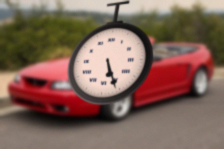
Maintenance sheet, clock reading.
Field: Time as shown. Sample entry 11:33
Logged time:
5:26
